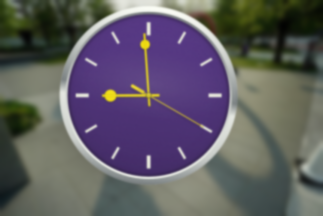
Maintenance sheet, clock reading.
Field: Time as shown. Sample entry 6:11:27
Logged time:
8:59:20
